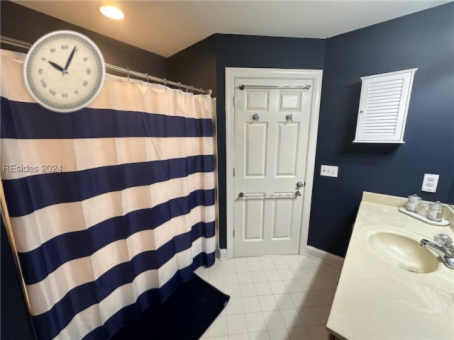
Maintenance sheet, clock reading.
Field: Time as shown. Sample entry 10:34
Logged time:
10:04
